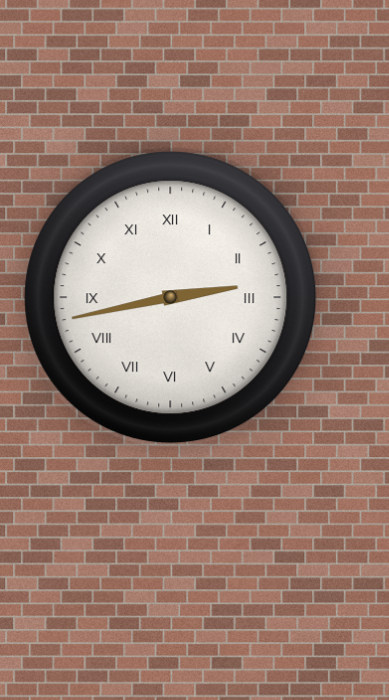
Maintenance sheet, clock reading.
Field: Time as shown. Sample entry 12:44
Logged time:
2:43
